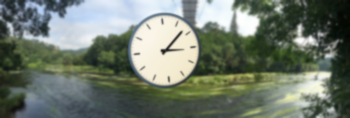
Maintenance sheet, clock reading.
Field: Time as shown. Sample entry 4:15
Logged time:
3:08
